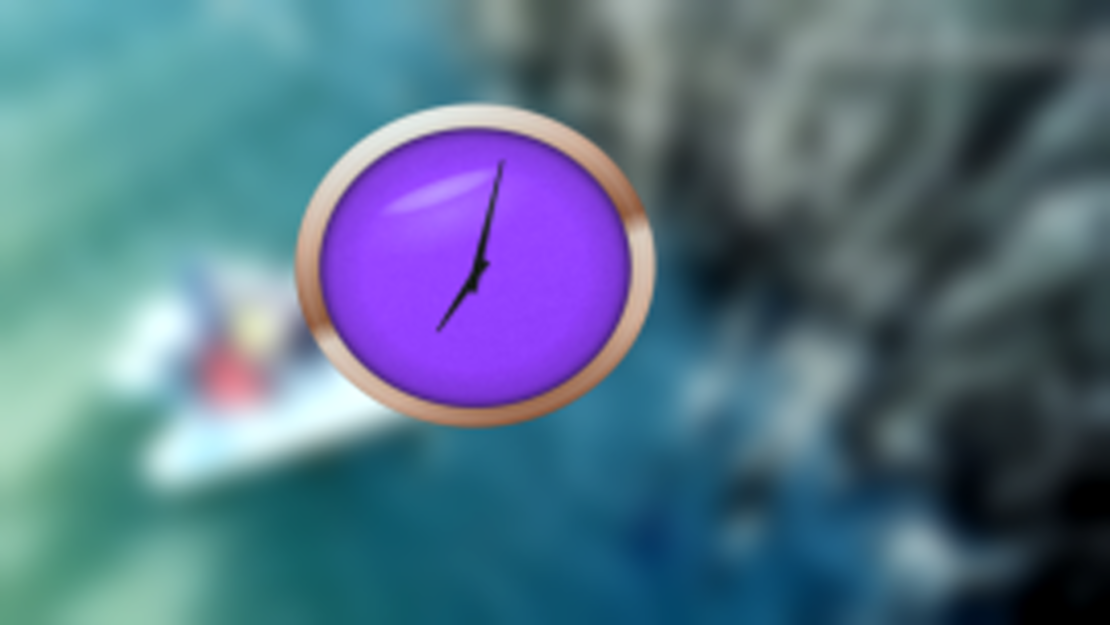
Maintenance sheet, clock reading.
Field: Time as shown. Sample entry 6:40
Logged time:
7:02
